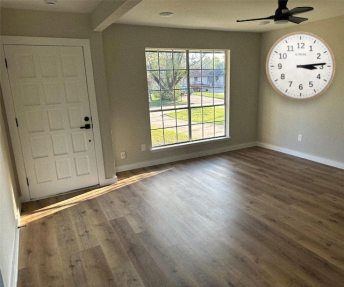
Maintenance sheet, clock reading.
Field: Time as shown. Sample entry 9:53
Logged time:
3:14
